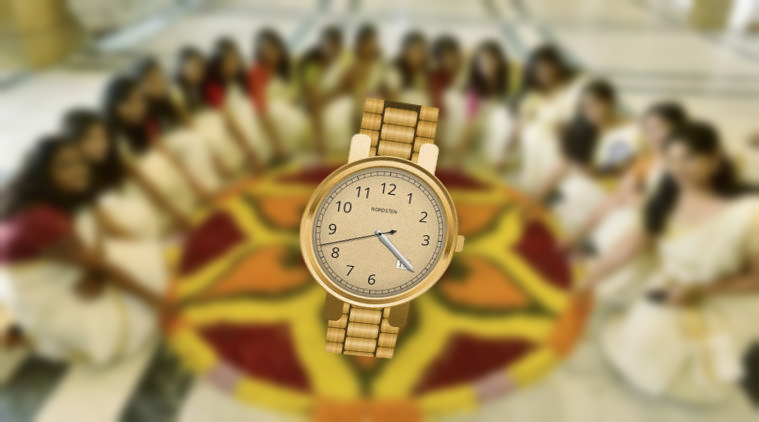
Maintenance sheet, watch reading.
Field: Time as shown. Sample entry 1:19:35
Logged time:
4:21:42
